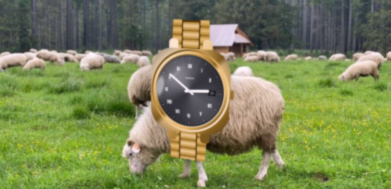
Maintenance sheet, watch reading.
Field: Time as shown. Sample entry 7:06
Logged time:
2:51
